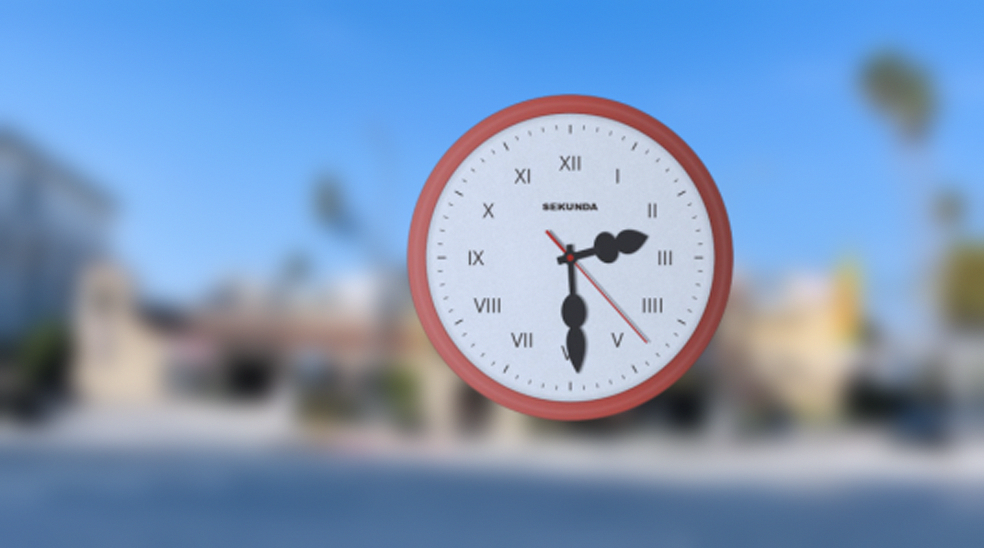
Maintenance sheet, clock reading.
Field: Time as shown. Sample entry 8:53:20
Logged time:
2:29:23
